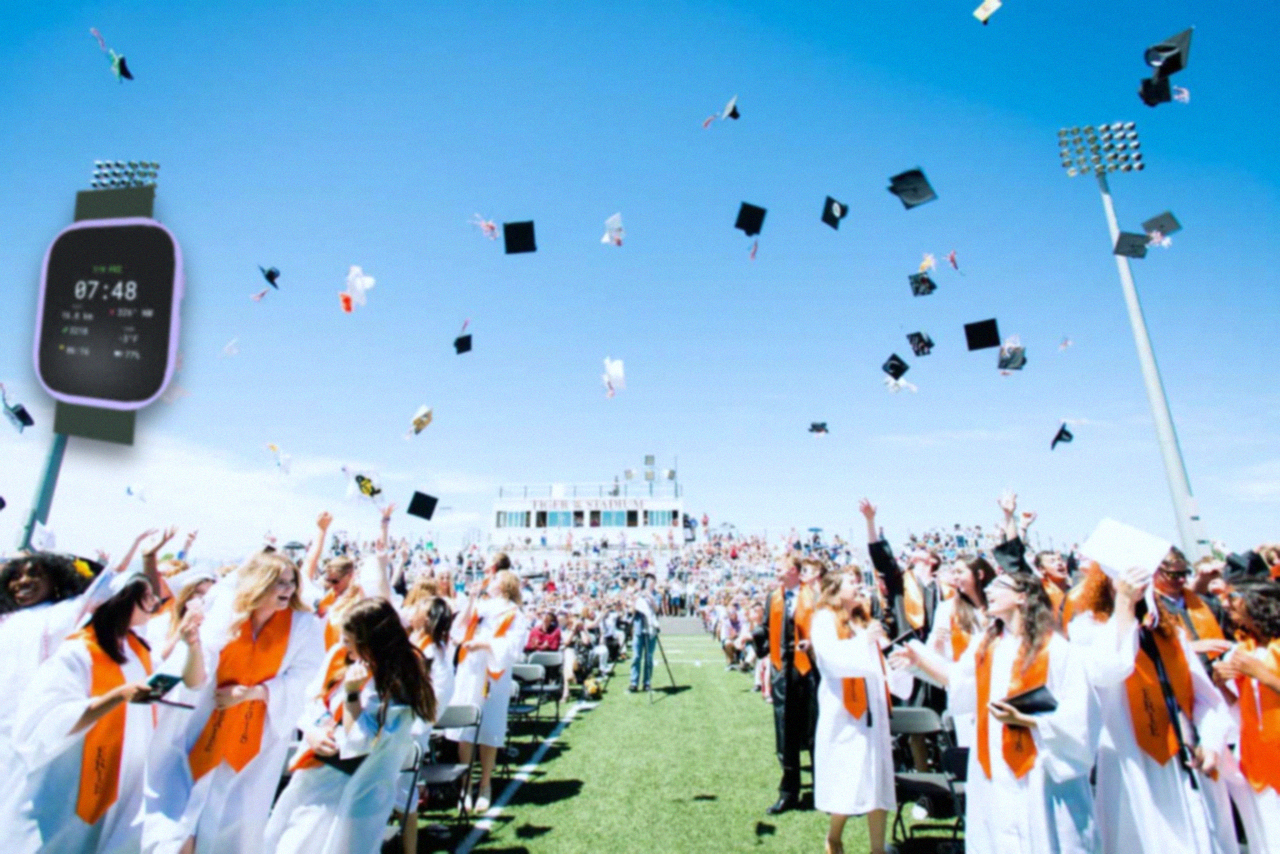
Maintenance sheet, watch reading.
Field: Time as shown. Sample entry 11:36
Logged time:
7:48
